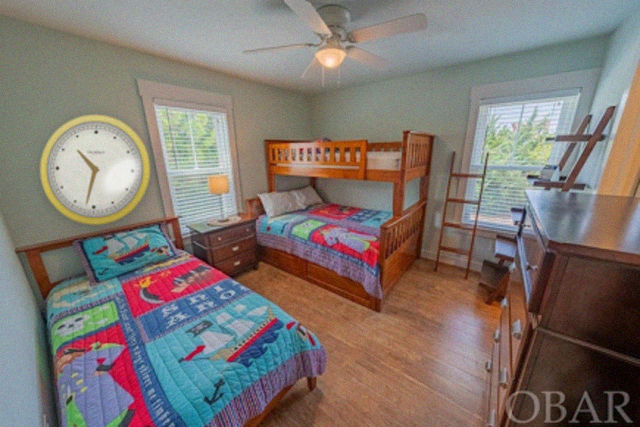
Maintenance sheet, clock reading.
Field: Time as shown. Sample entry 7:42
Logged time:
10:32
